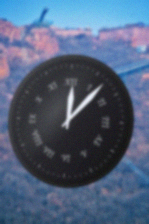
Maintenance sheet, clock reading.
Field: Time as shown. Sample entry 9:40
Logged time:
12:07
